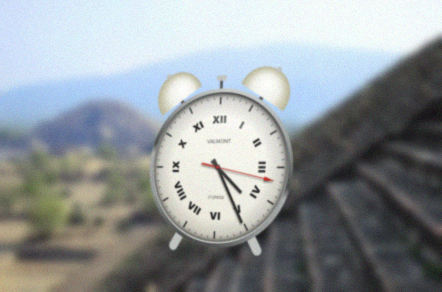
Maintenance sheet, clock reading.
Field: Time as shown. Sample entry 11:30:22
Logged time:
4:25:17
